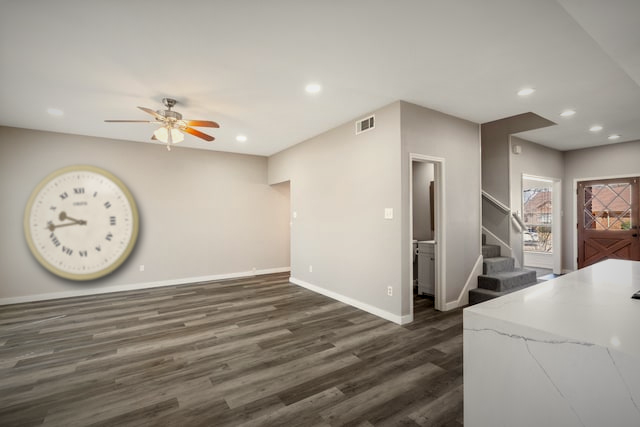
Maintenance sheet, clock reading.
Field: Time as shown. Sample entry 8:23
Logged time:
9:44
